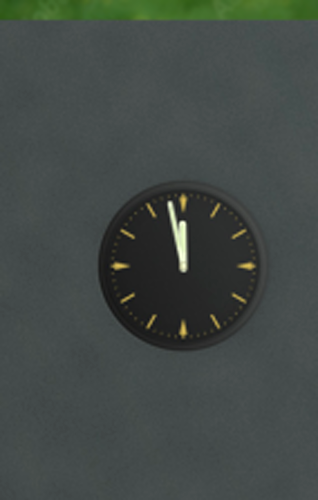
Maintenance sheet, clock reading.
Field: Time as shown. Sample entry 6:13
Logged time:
11:58
